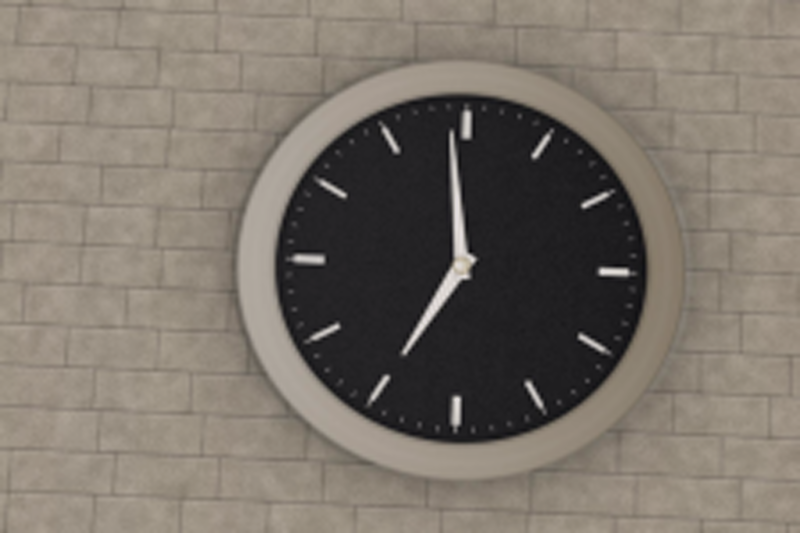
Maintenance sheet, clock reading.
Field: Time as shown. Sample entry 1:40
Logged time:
6:59
